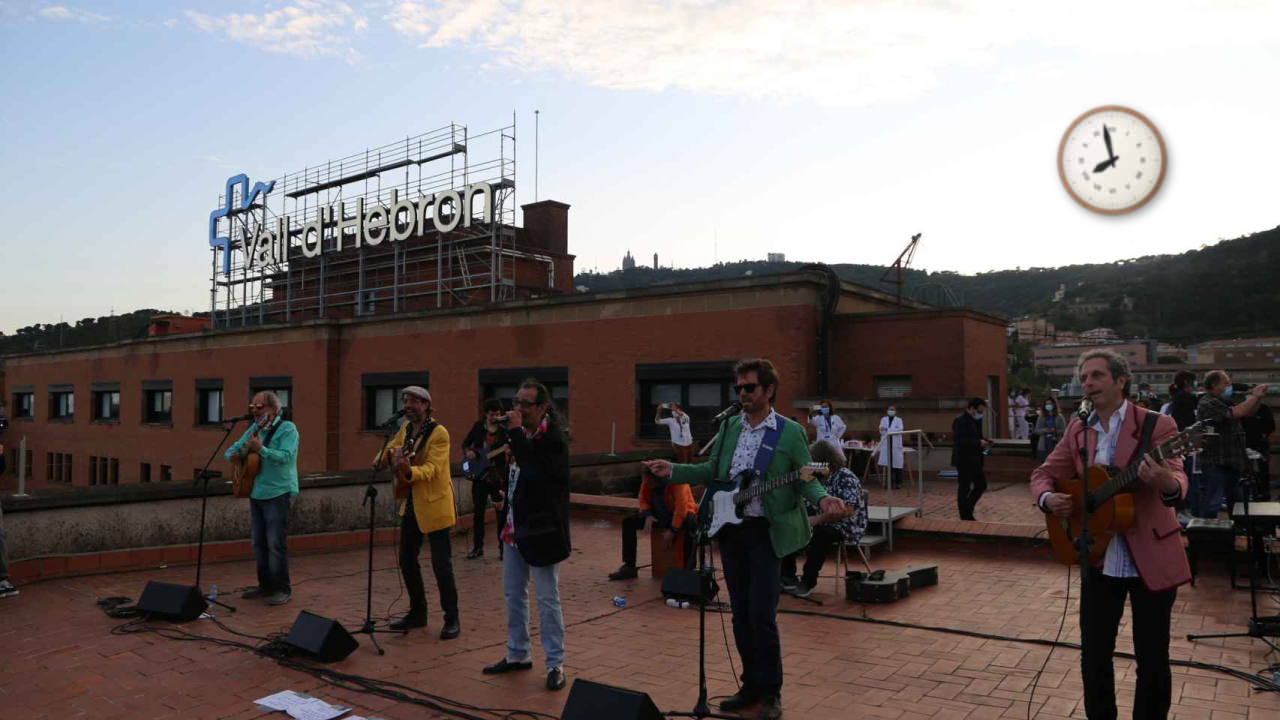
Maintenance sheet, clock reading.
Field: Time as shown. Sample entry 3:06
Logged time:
7:58
